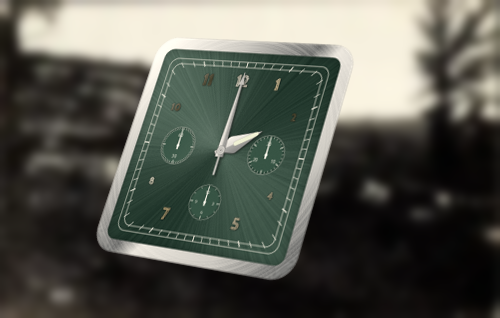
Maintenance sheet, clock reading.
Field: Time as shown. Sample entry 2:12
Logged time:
2:00
